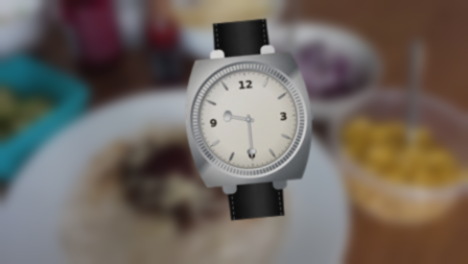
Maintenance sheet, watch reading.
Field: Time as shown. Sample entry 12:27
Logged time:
9:30
